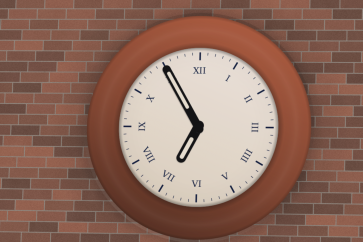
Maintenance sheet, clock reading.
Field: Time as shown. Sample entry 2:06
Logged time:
6:55
